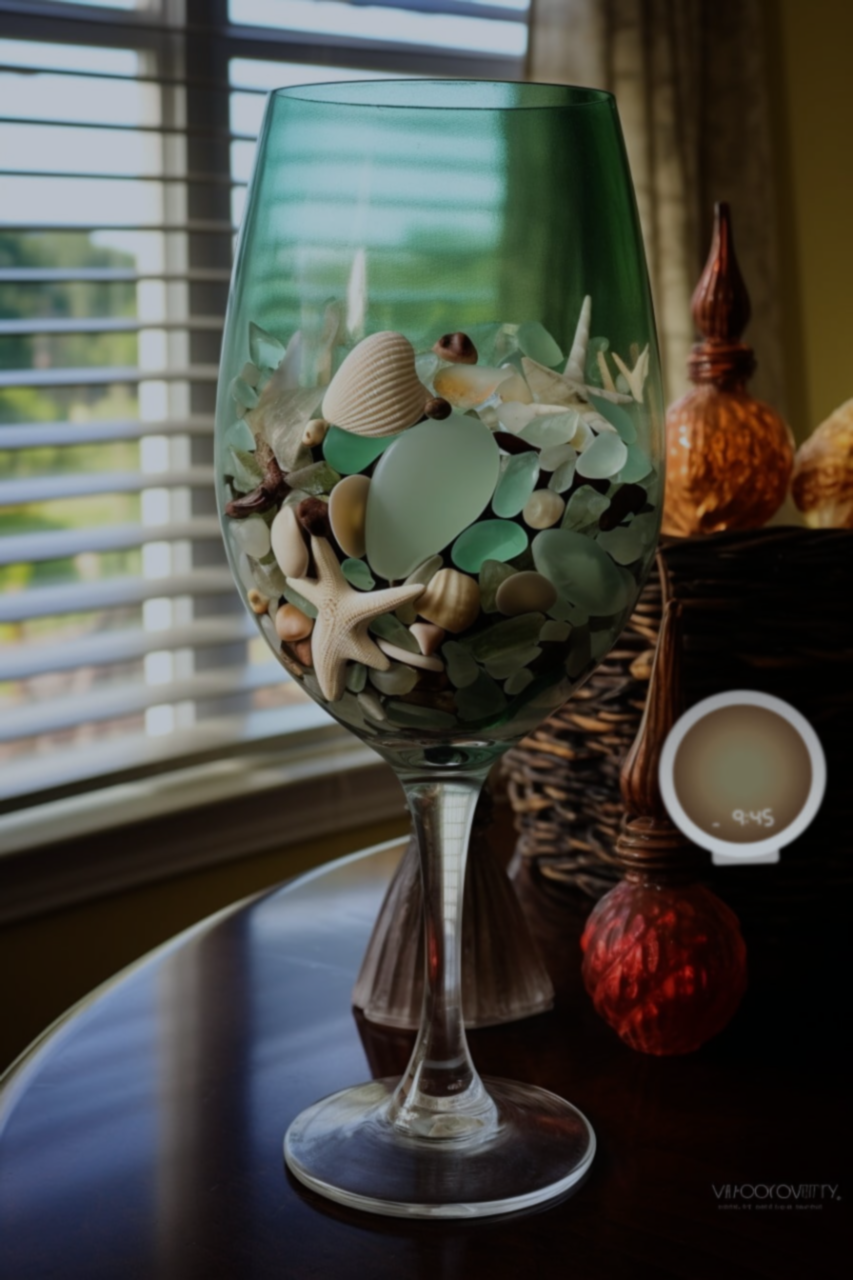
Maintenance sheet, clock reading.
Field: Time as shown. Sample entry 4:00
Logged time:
9:45
